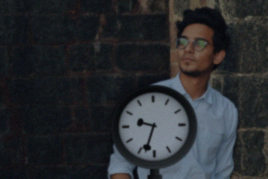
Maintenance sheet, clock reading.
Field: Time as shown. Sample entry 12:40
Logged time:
9:33
